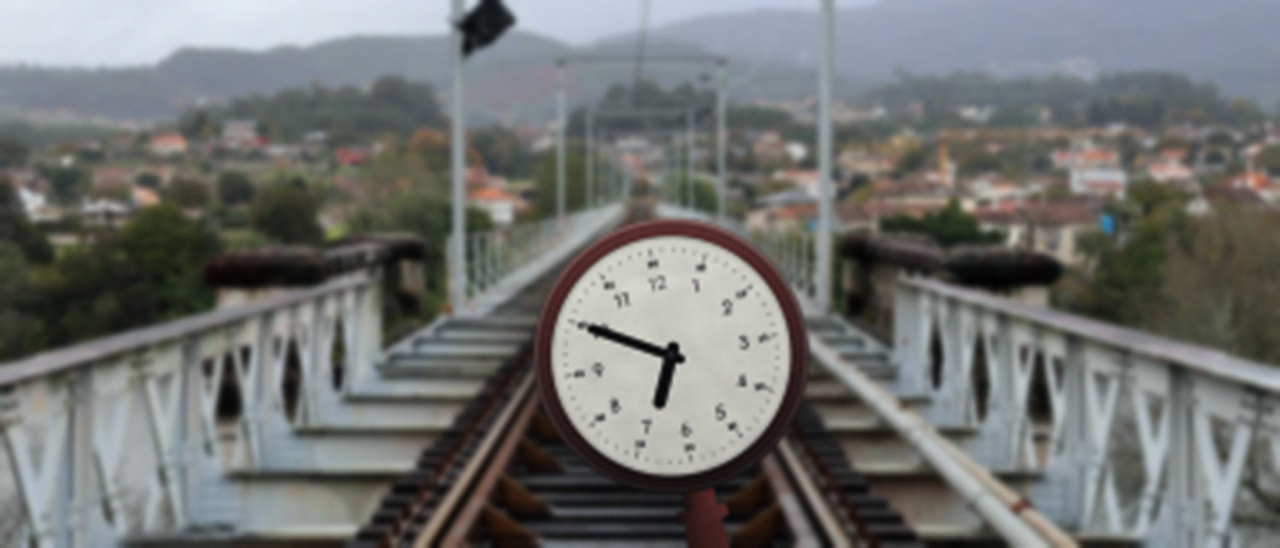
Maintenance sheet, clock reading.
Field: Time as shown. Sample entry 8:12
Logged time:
6:50
